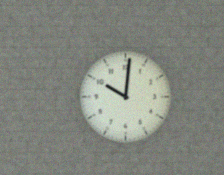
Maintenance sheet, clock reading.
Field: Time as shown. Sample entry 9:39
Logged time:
10:01
